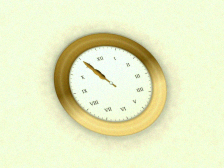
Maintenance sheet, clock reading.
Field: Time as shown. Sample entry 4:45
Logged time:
10:55
